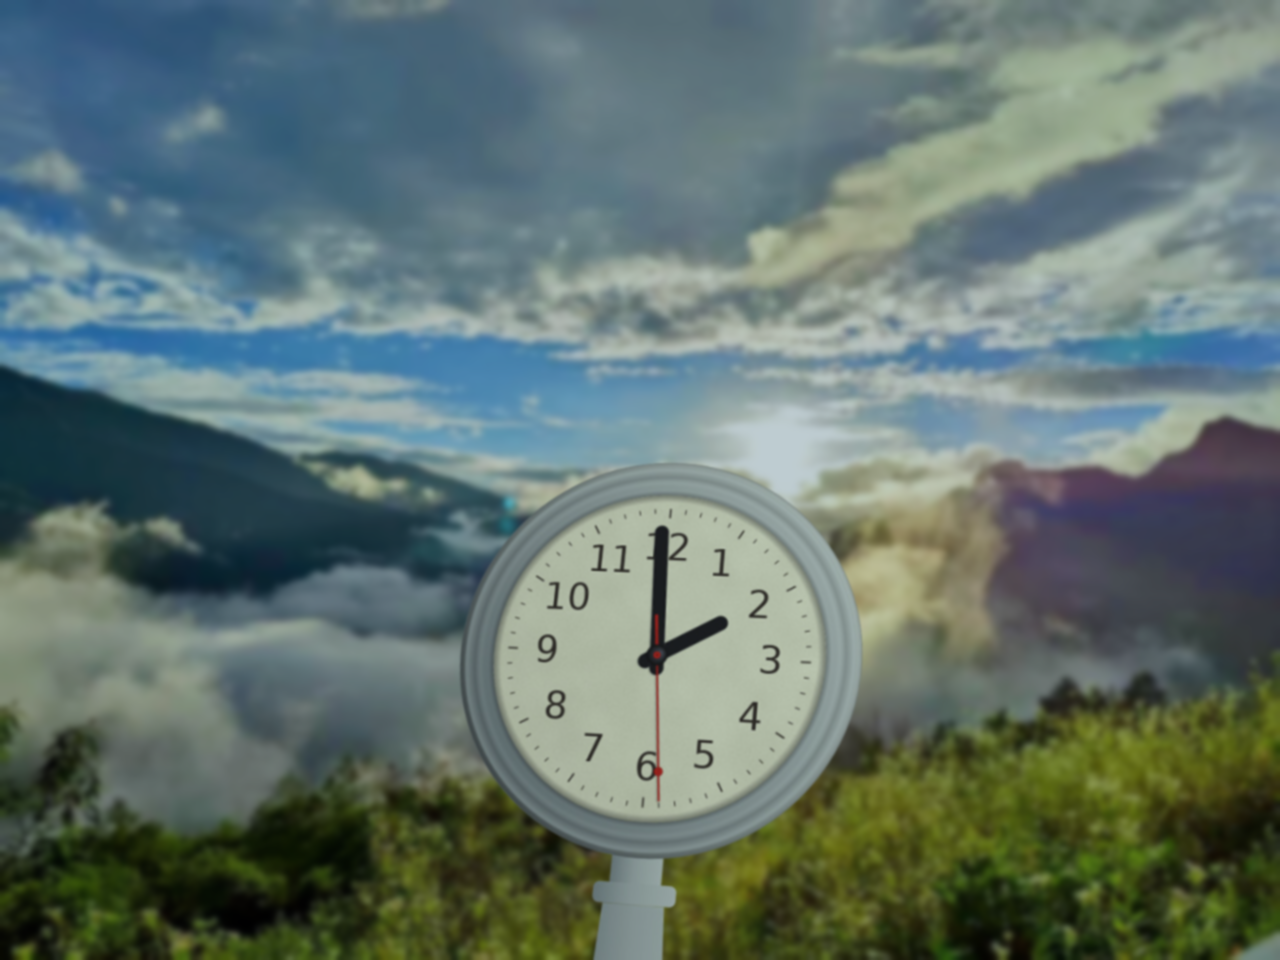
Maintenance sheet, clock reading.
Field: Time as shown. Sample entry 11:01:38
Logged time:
1:59:29
